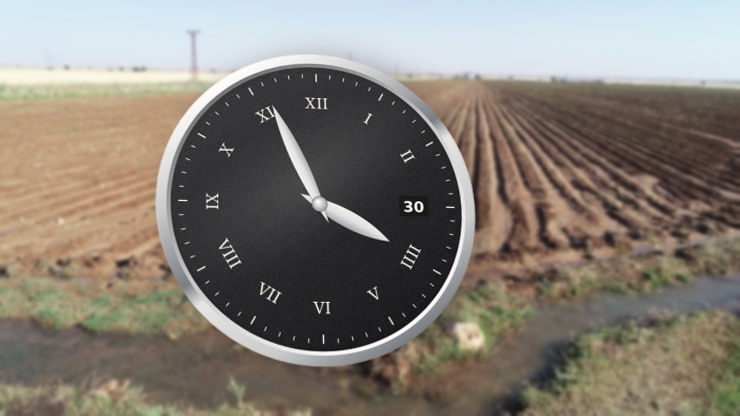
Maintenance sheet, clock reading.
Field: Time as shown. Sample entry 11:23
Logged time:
3:56
